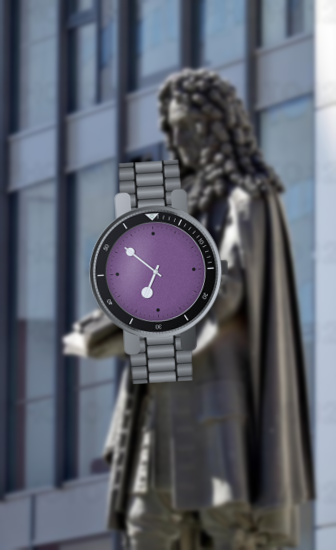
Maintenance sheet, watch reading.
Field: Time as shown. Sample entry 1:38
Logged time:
6:52
